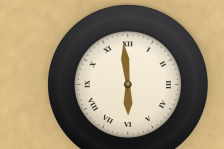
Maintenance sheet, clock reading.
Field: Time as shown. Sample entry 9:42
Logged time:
5:59
